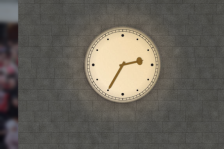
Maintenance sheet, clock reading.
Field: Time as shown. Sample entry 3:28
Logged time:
2:35
